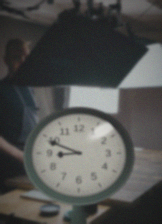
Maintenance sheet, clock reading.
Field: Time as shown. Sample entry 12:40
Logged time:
8:49
